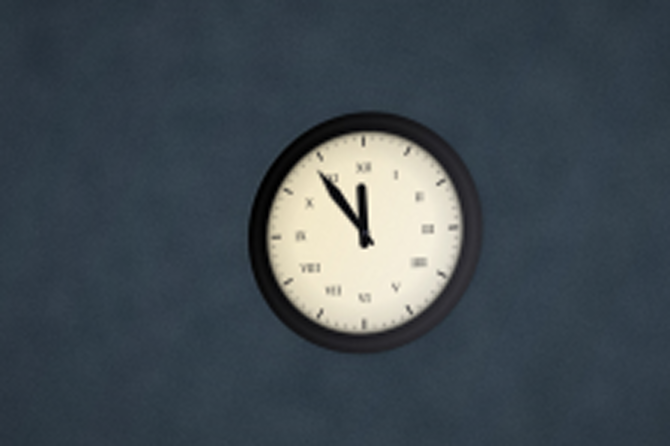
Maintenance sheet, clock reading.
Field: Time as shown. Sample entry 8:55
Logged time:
11:54
